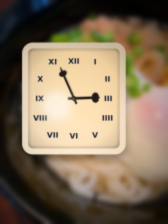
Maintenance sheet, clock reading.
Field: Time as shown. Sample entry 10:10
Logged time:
2:56
